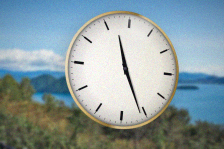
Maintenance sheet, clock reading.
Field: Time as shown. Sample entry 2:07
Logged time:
11:26
